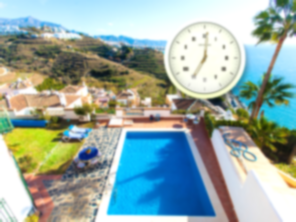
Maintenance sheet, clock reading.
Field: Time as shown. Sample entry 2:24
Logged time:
7:01
